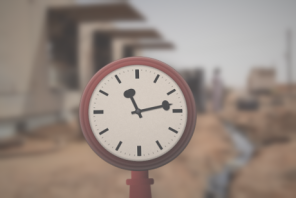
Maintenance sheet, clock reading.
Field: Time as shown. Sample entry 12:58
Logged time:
11:13
